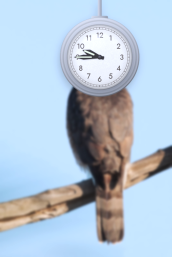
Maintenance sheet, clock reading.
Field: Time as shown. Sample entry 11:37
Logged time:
9:45
